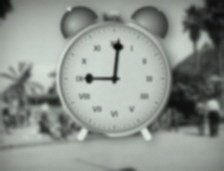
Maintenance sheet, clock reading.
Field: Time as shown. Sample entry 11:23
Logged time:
9:01
